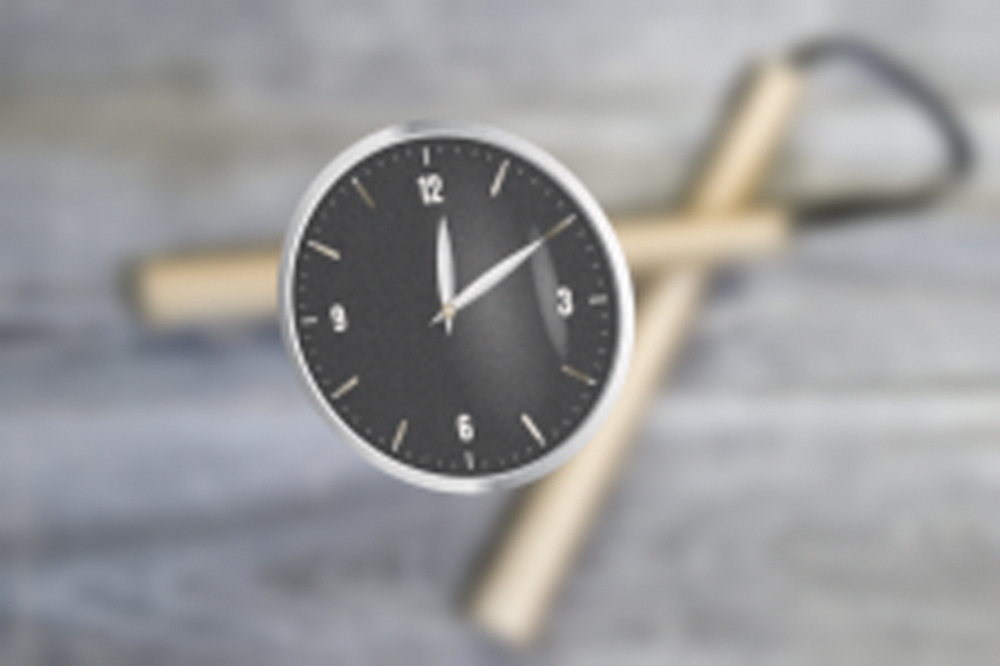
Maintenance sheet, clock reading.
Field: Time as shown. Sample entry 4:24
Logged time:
12:10
